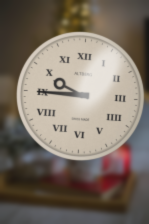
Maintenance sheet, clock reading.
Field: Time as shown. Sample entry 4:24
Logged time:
9:45
